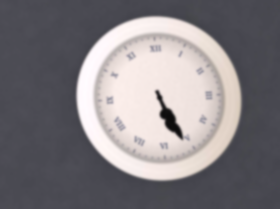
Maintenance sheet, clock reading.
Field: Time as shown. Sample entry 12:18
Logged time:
5:26
